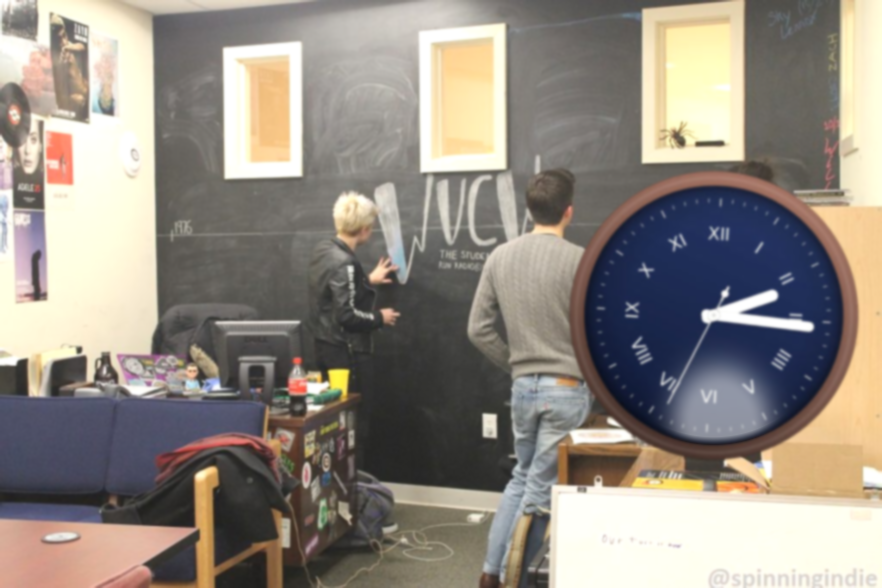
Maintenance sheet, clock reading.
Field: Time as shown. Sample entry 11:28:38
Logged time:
2:15:34
